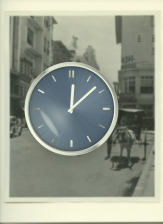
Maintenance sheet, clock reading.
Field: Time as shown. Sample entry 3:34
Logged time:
12:08
